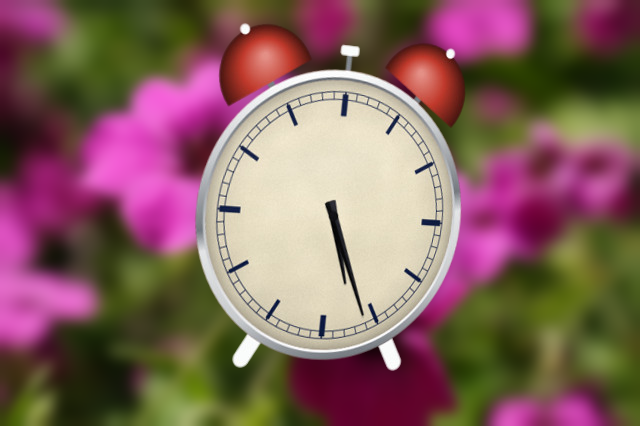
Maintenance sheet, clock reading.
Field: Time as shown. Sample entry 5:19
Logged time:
5:26
